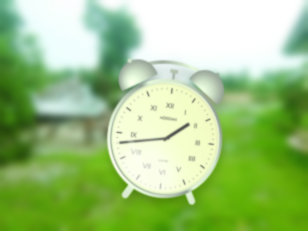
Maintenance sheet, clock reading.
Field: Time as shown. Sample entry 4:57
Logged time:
1:43
